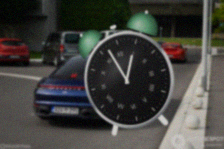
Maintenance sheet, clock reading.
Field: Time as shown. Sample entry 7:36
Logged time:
12:57
